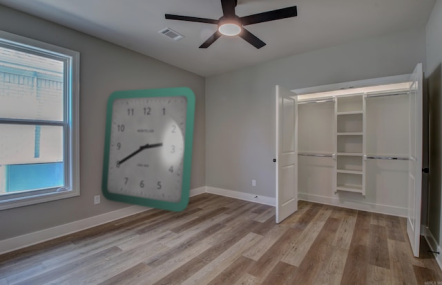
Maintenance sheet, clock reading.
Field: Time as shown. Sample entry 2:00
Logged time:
2:40
